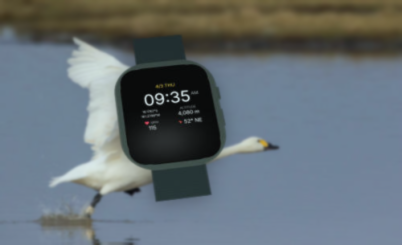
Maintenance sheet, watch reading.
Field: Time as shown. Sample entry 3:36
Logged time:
9:35
